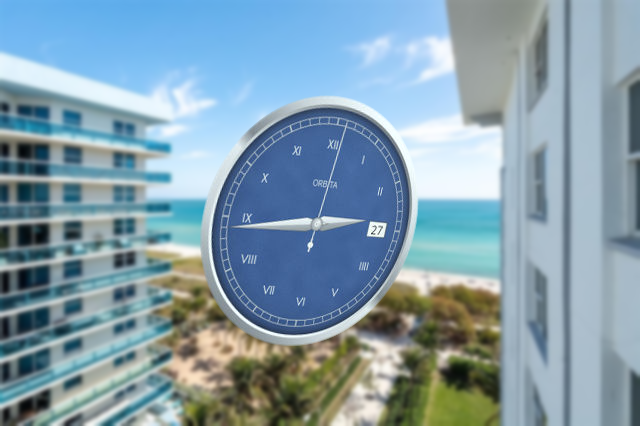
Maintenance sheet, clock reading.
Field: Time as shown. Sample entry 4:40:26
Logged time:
2:44:01
